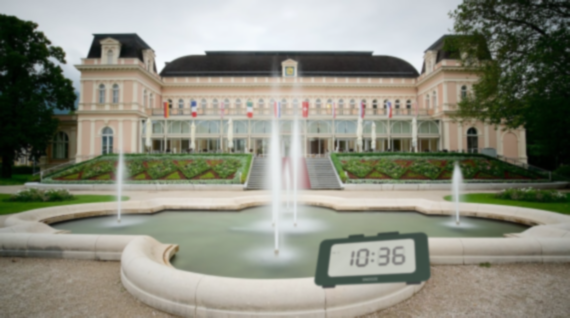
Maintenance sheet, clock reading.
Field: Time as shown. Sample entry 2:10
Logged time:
10:36
